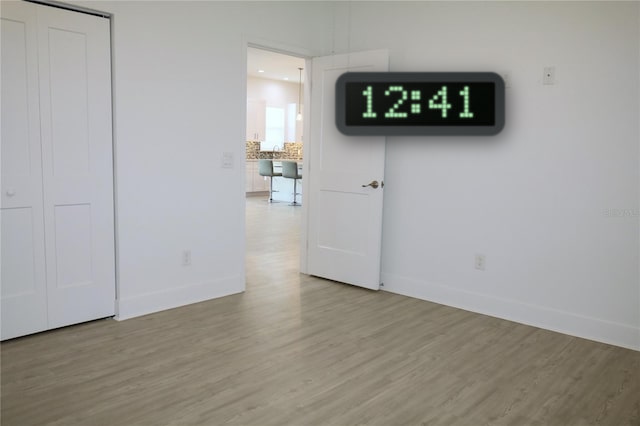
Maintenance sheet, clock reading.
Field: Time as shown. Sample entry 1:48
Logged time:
12:41
